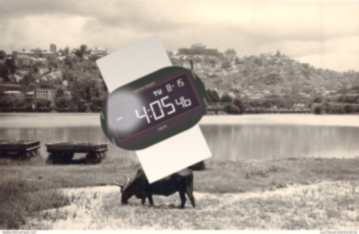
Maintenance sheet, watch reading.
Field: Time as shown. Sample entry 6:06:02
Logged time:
4:05:46
